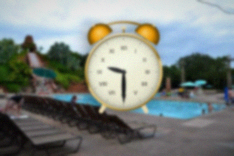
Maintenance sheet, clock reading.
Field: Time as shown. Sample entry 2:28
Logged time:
9:30
